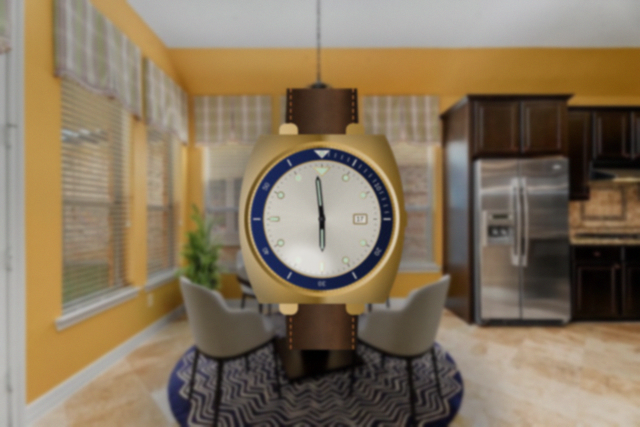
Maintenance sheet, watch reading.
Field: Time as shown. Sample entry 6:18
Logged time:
5:59
